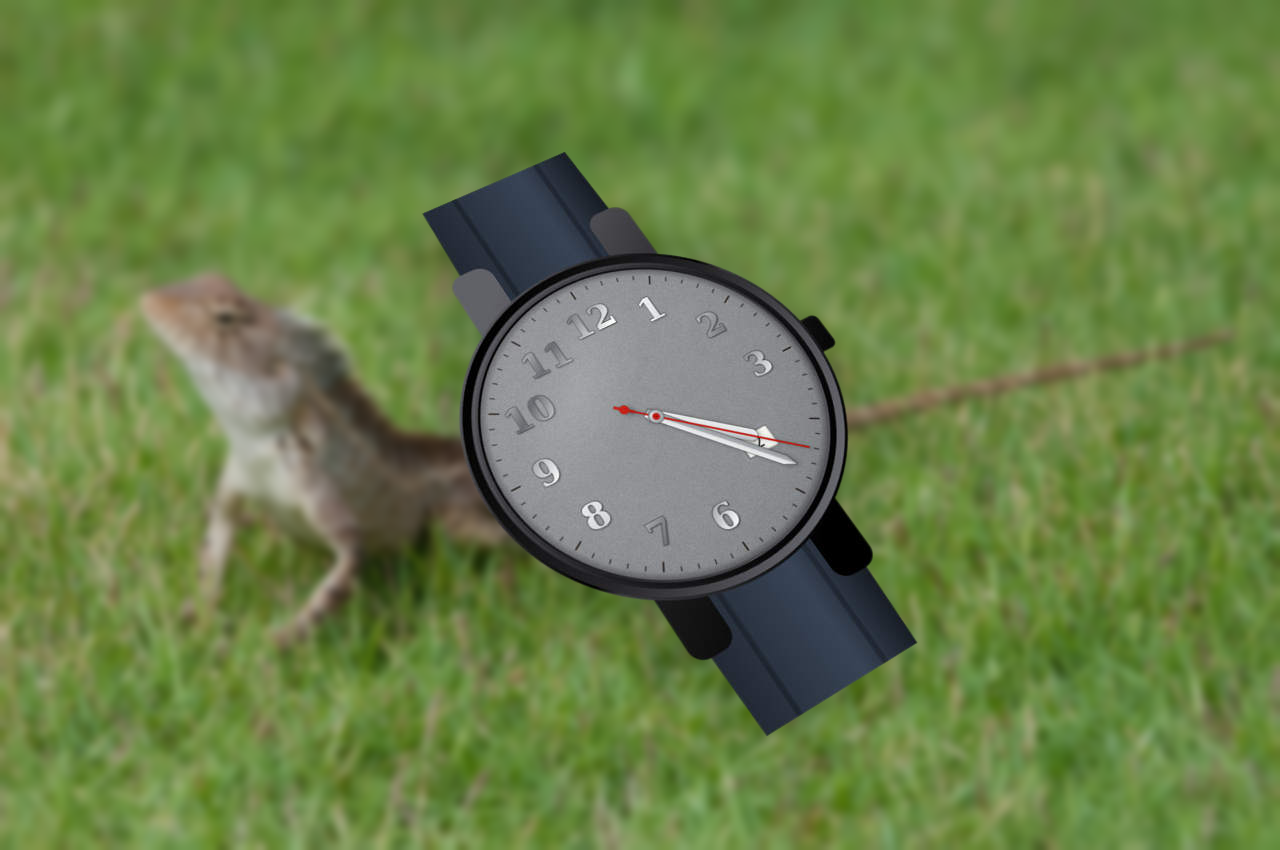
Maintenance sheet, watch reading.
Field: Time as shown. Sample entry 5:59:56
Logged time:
4:23:22
